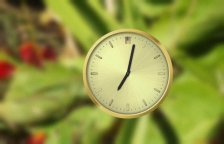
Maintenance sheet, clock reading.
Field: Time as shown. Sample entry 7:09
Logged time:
7:02
